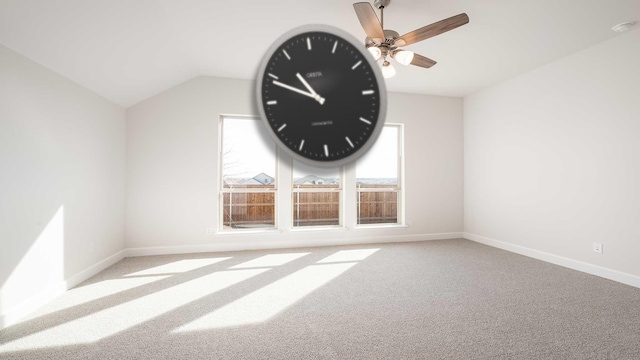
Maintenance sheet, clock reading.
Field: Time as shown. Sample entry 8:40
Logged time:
10:49
